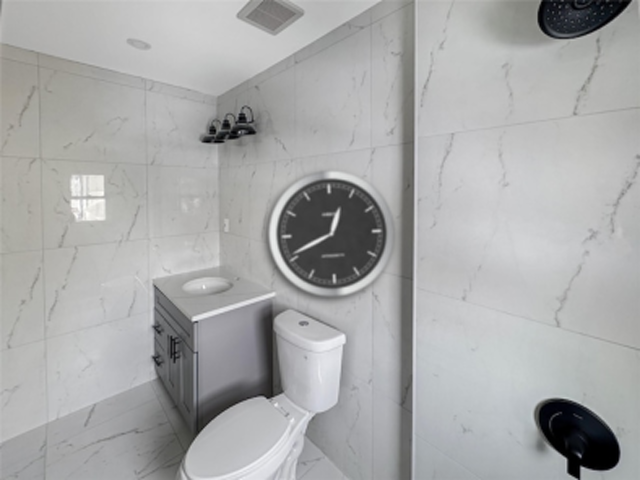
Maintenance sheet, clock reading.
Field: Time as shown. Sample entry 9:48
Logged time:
12:41
